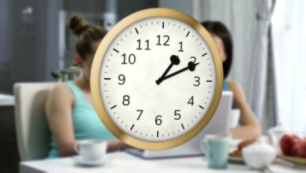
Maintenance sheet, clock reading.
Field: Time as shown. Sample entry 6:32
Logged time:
1:11
